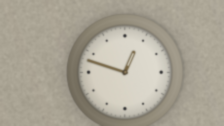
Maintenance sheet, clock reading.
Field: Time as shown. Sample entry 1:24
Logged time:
12:48
